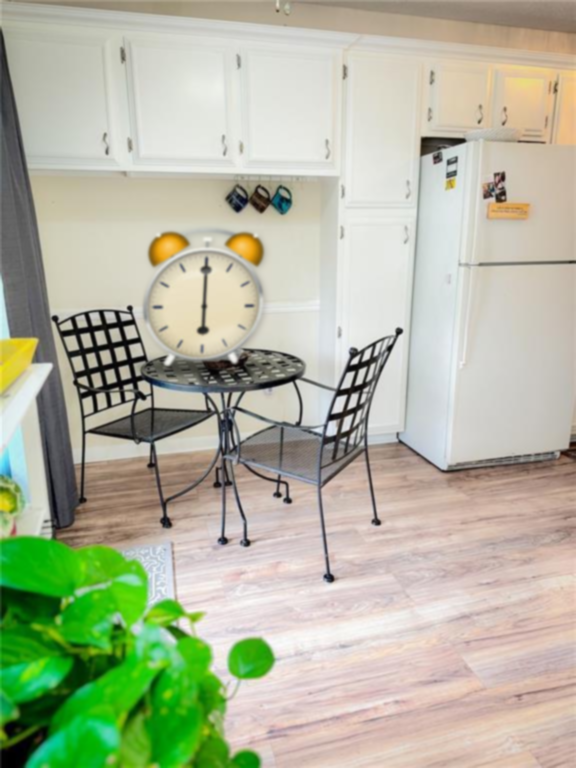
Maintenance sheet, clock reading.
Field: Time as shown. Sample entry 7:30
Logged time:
6:00
